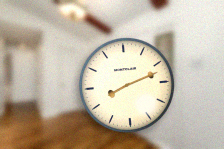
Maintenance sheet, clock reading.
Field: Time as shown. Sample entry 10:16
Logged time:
8:12
